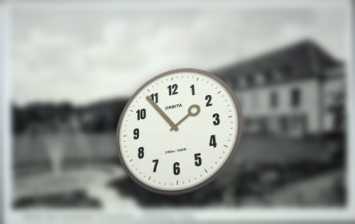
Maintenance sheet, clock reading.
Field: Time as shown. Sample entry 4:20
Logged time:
1:54
